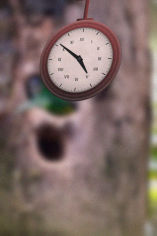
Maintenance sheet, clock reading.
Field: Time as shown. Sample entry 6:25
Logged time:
4:51
